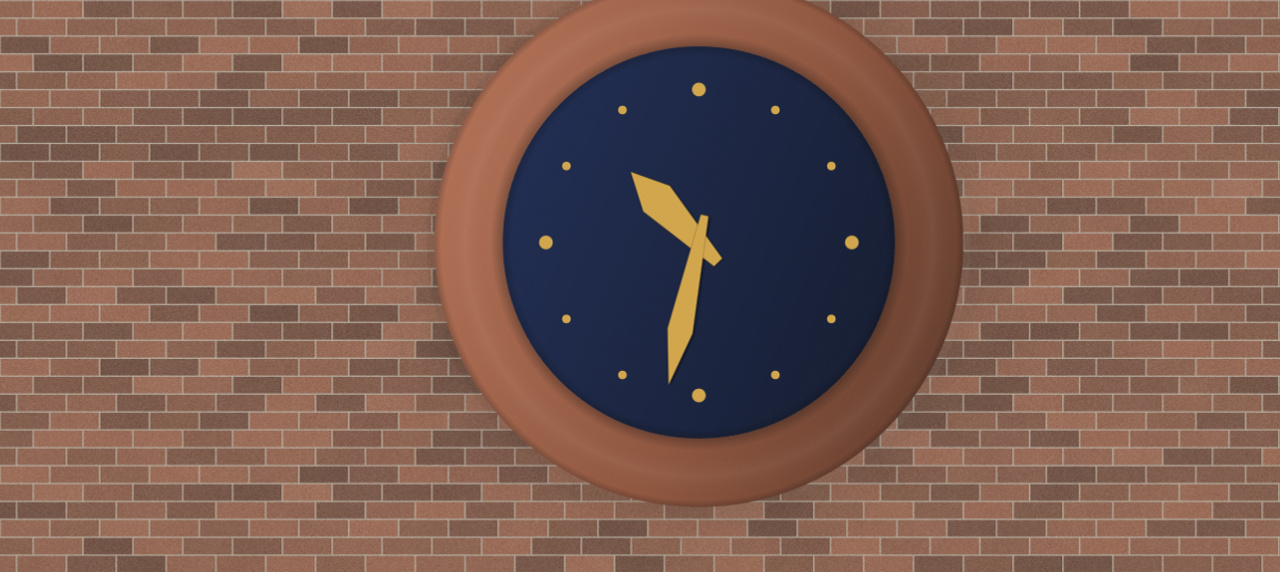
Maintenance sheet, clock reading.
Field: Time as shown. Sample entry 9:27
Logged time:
10:32
